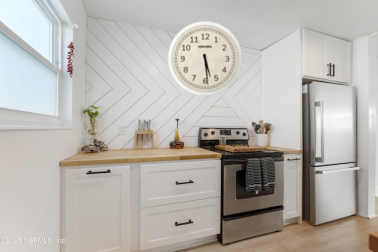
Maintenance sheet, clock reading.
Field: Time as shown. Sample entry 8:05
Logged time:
5:29
